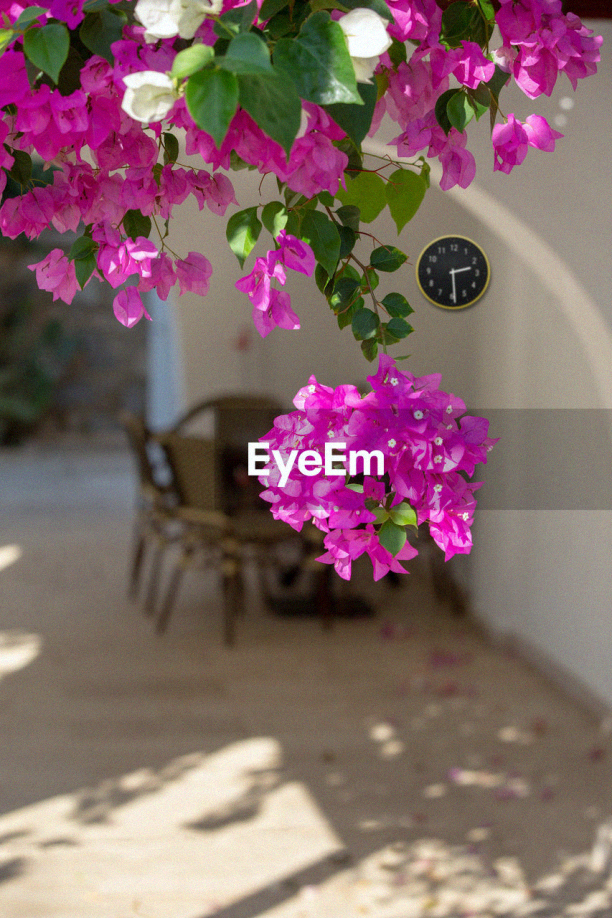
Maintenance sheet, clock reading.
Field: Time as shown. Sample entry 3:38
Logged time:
2:29
